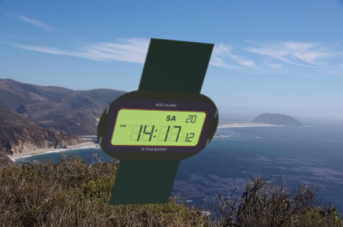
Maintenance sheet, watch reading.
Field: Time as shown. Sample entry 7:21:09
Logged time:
14:17:12
